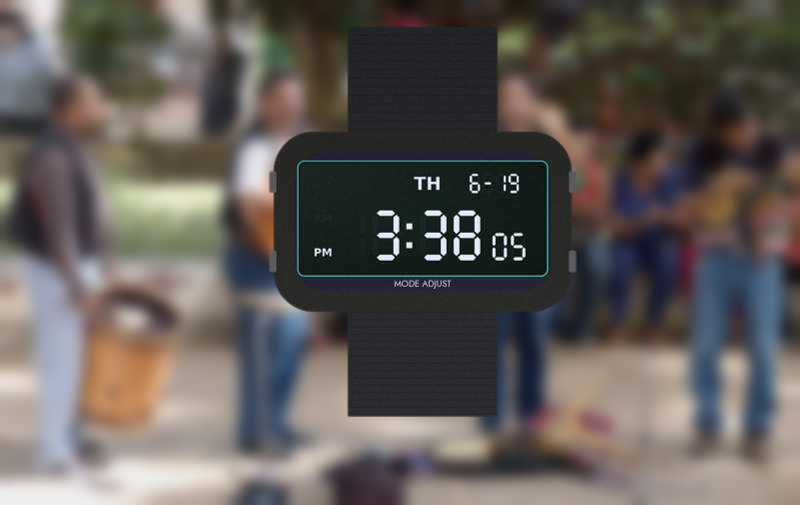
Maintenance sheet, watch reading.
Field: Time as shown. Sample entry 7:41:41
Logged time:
3:38:05
